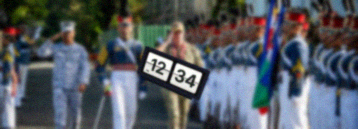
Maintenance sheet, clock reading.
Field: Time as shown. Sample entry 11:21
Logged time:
12:34
